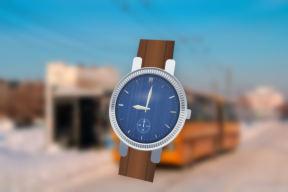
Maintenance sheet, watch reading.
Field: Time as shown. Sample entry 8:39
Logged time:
9:01
